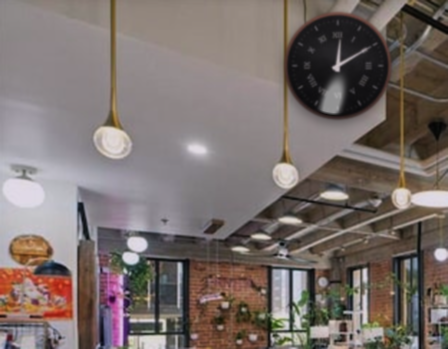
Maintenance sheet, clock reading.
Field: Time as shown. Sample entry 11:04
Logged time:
12:10
